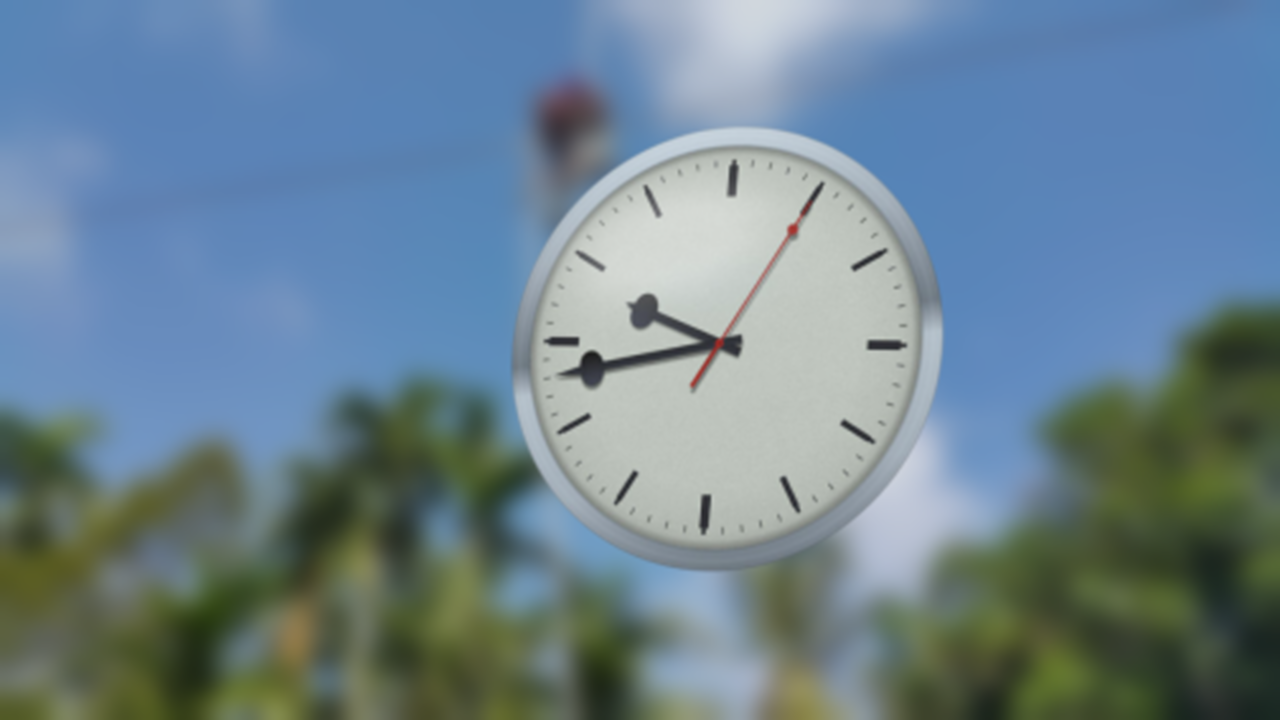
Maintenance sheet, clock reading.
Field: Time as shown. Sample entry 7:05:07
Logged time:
9:43:05
